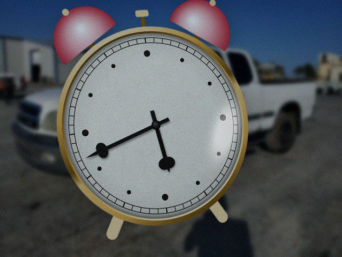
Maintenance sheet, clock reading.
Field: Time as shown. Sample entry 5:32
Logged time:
5:42
